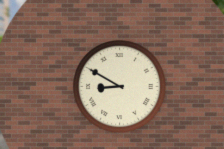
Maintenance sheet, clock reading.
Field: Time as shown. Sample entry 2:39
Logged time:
8:50
